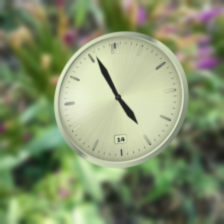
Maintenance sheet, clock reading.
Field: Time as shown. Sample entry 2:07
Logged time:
4:56
